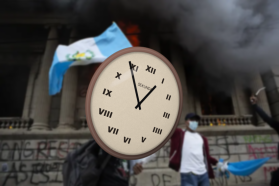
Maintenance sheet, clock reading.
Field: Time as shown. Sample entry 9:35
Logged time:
12:54
